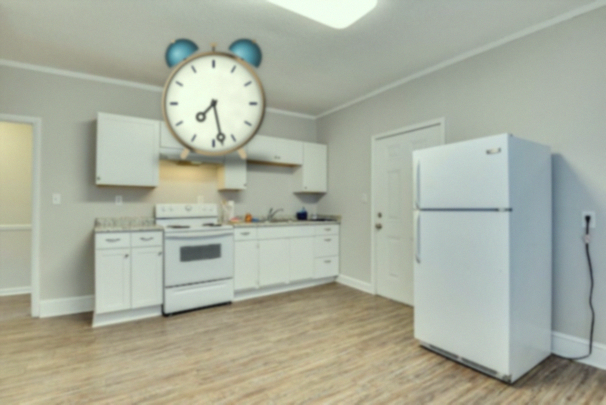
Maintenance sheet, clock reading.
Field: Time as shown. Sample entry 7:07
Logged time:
7:28
